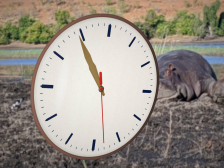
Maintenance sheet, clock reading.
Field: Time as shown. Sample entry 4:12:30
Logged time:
10:54:28
